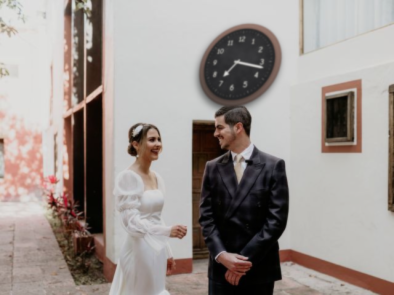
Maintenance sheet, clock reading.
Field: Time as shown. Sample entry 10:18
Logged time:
7:17
